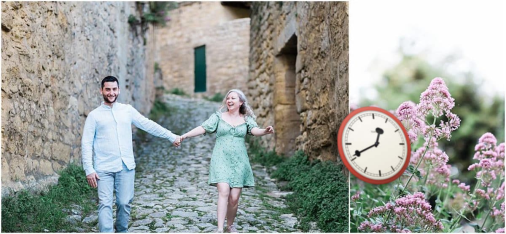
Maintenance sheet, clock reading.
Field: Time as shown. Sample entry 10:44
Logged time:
12:41
